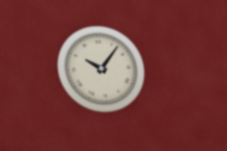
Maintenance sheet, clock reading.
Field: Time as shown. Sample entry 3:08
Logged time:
10:07
